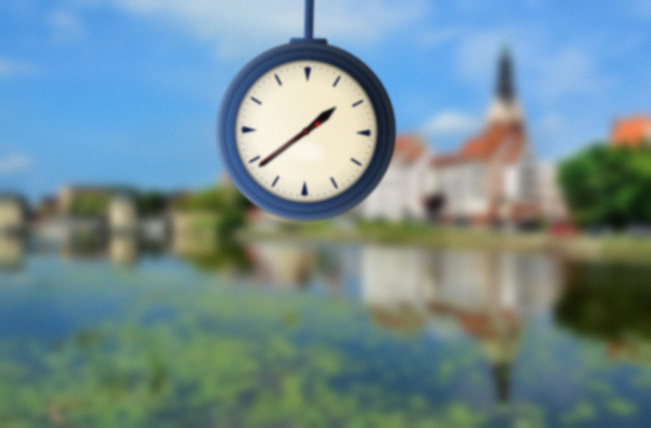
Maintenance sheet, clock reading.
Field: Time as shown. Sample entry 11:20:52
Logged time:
1:38:39
